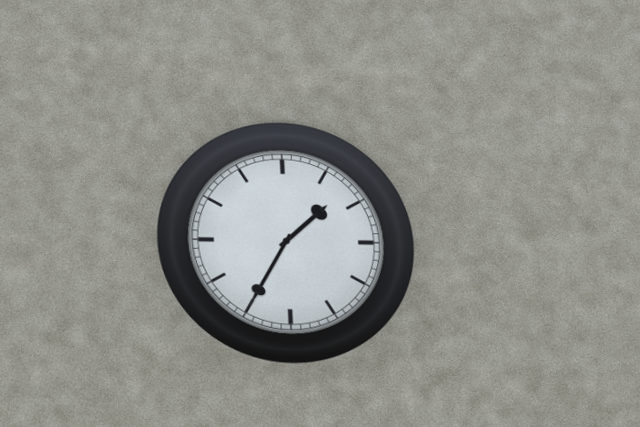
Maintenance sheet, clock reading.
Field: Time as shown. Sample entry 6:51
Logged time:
1:35
